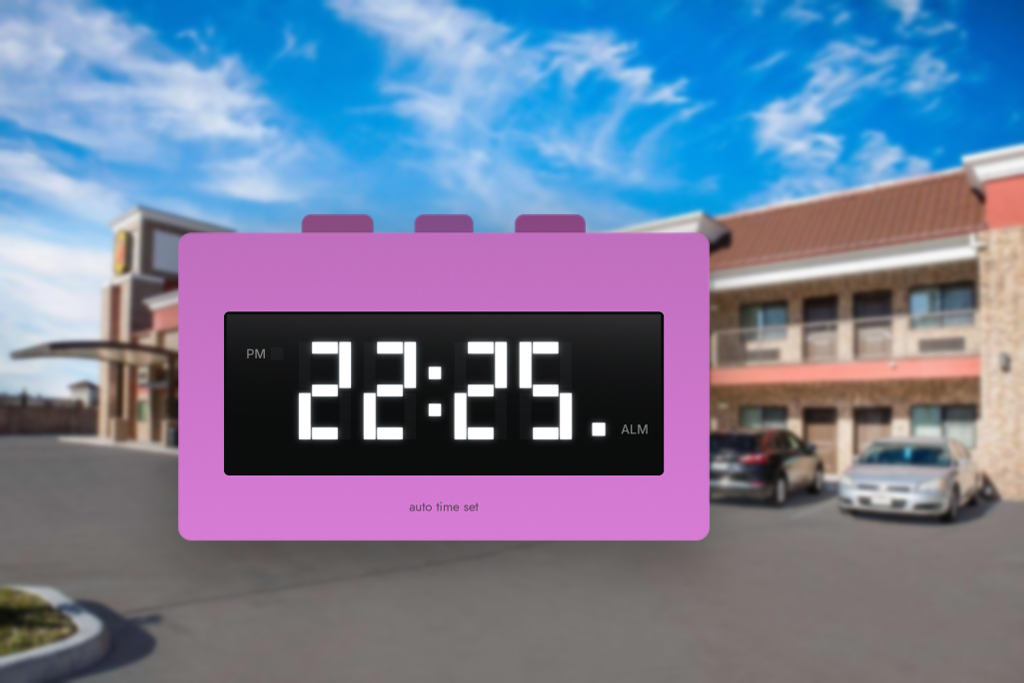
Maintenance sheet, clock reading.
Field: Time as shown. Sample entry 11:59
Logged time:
22:25
